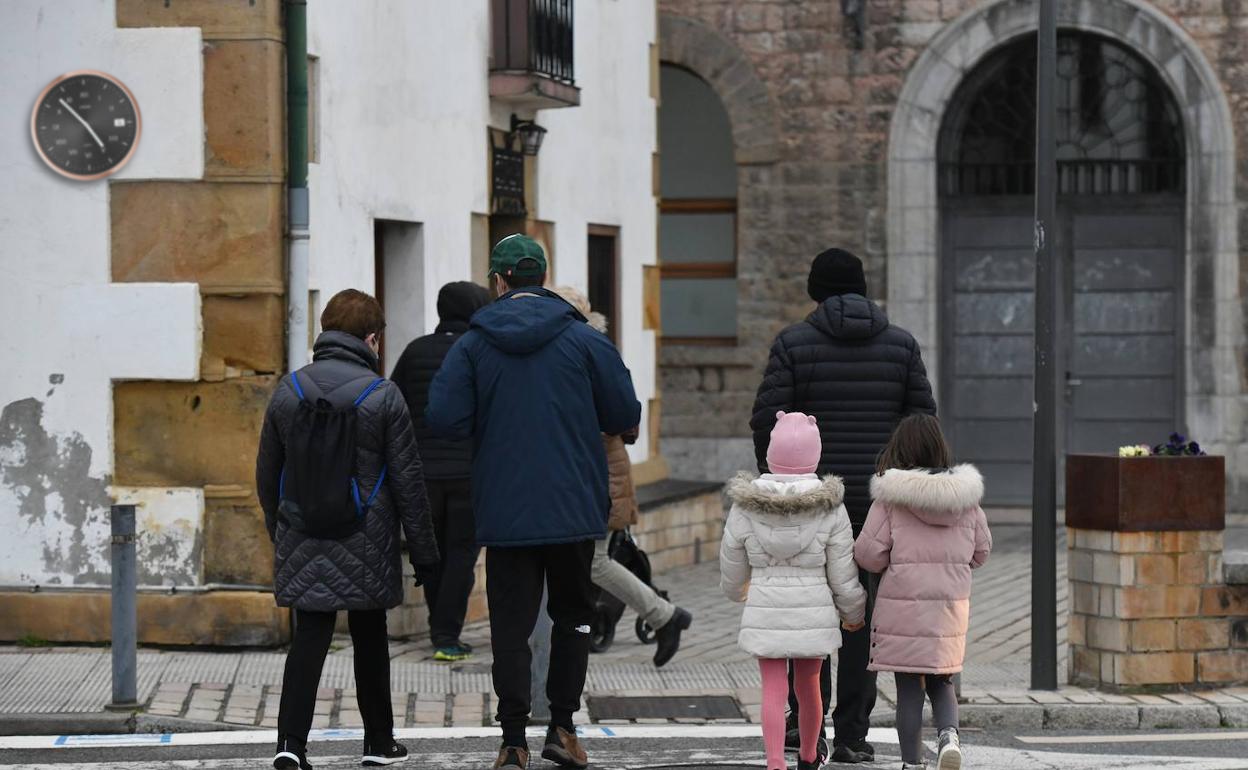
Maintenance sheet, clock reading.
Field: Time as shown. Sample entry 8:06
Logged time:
4:53
